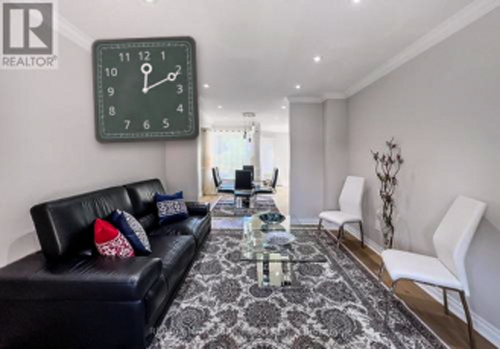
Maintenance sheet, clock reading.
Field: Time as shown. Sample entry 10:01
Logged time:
12:11
